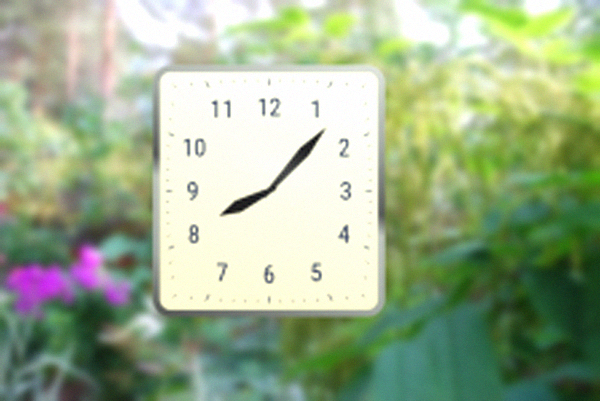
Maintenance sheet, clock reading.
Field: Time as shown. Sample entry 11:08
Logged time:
8:07
